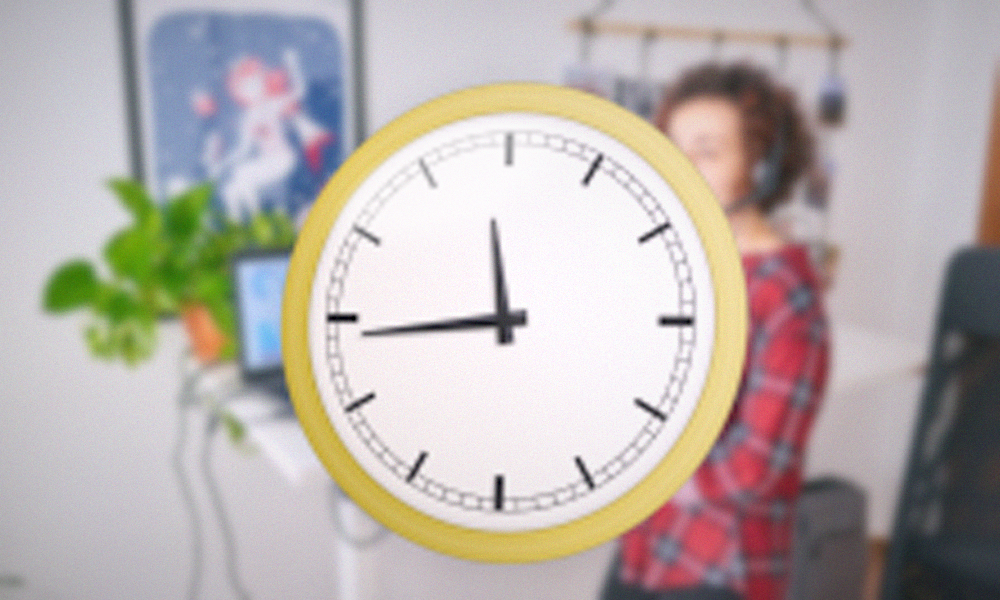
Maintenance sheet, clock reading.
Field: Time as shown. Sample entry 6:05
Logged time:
11:44
